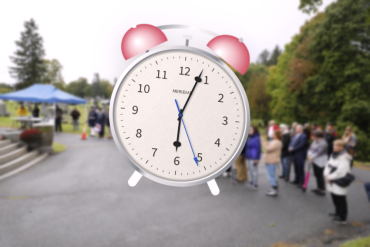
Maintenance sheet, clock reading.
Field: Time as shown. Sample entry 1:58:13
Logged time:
6:03:26
